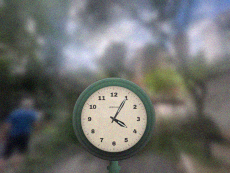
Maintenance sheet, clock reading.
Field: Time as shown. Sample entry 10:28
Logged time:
4:05
